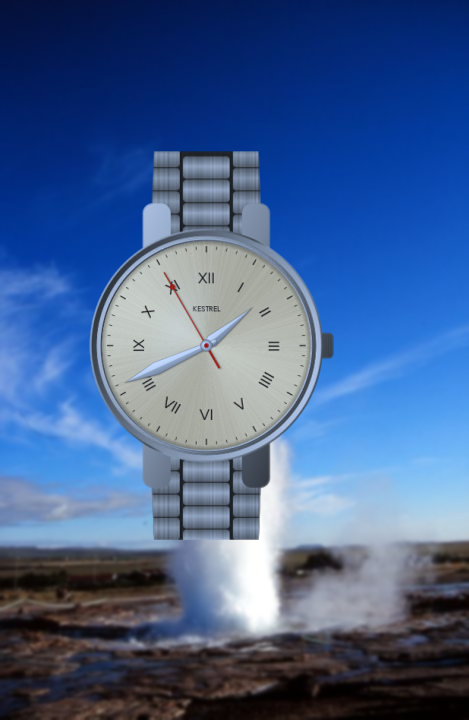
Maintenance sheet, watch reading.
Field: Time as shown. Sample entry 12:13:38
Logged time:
1:40:55
